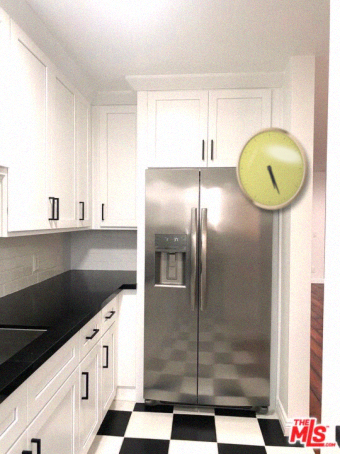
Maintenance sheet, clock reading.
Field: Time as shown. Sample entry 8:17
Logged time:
5:26
